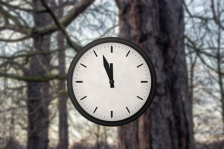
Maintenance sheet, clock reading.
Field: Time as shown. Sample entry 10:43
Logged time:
11:57
